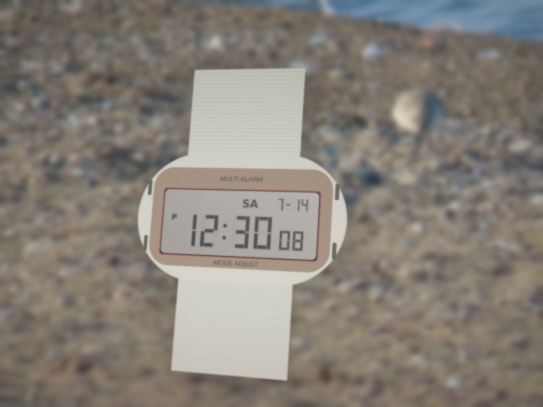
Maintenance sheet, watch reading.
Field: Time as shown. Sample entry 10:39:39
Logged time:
12:30:08
